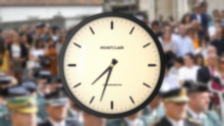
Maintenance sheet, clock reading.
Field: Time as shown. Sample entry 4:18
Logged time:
7:33
